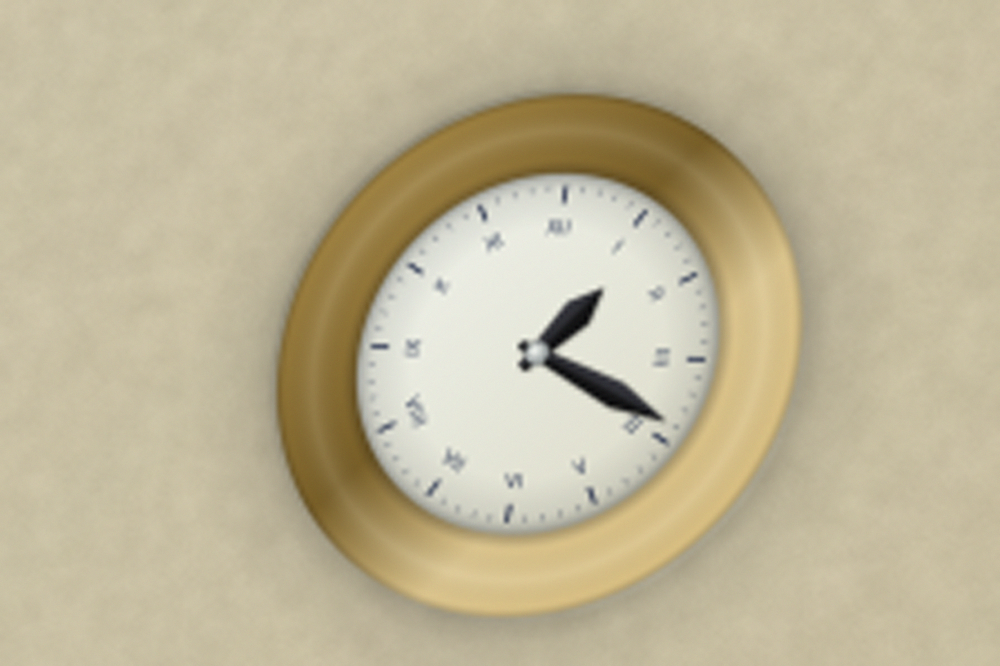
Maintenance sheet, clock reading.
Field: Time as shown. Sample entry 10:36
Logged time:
1:19
